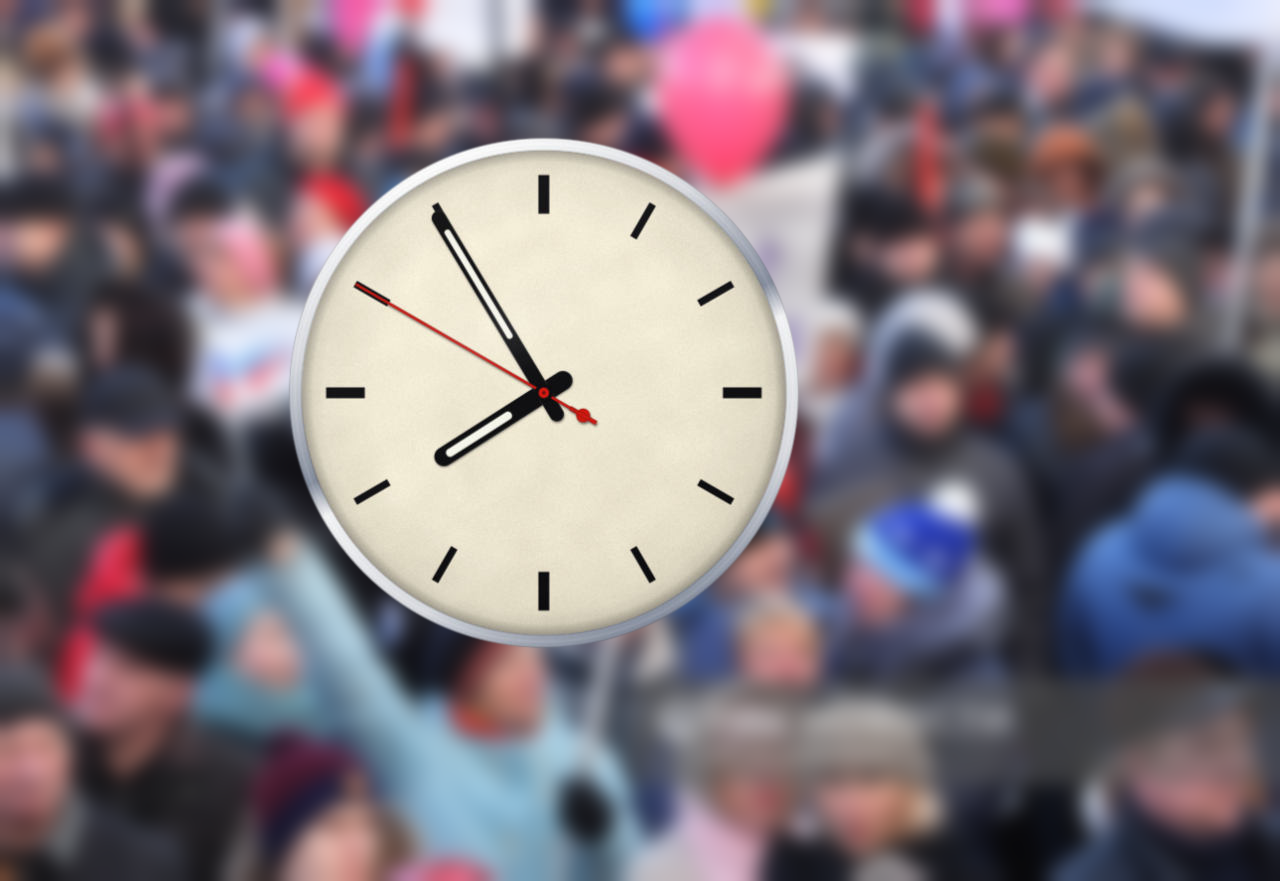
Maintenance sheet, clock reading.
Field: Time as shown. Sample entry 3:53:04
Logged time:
7:54:50
